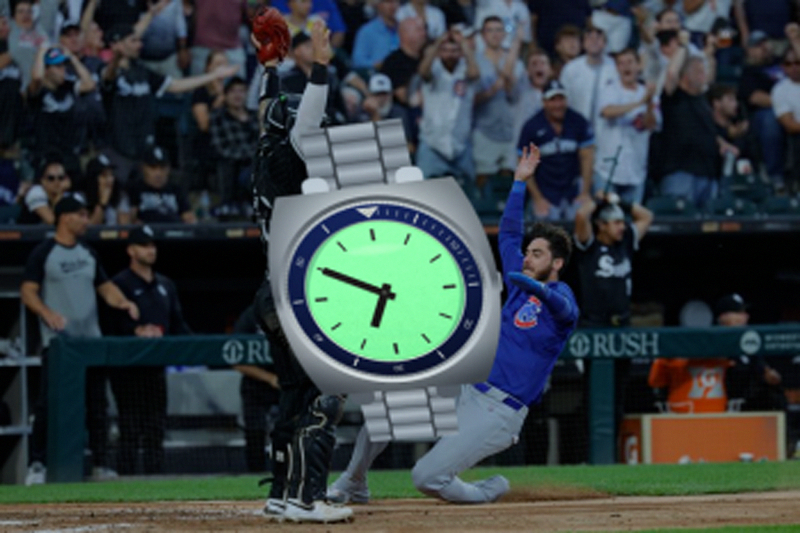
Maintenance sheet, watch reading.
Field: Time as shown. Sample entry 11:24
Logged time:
6:50
